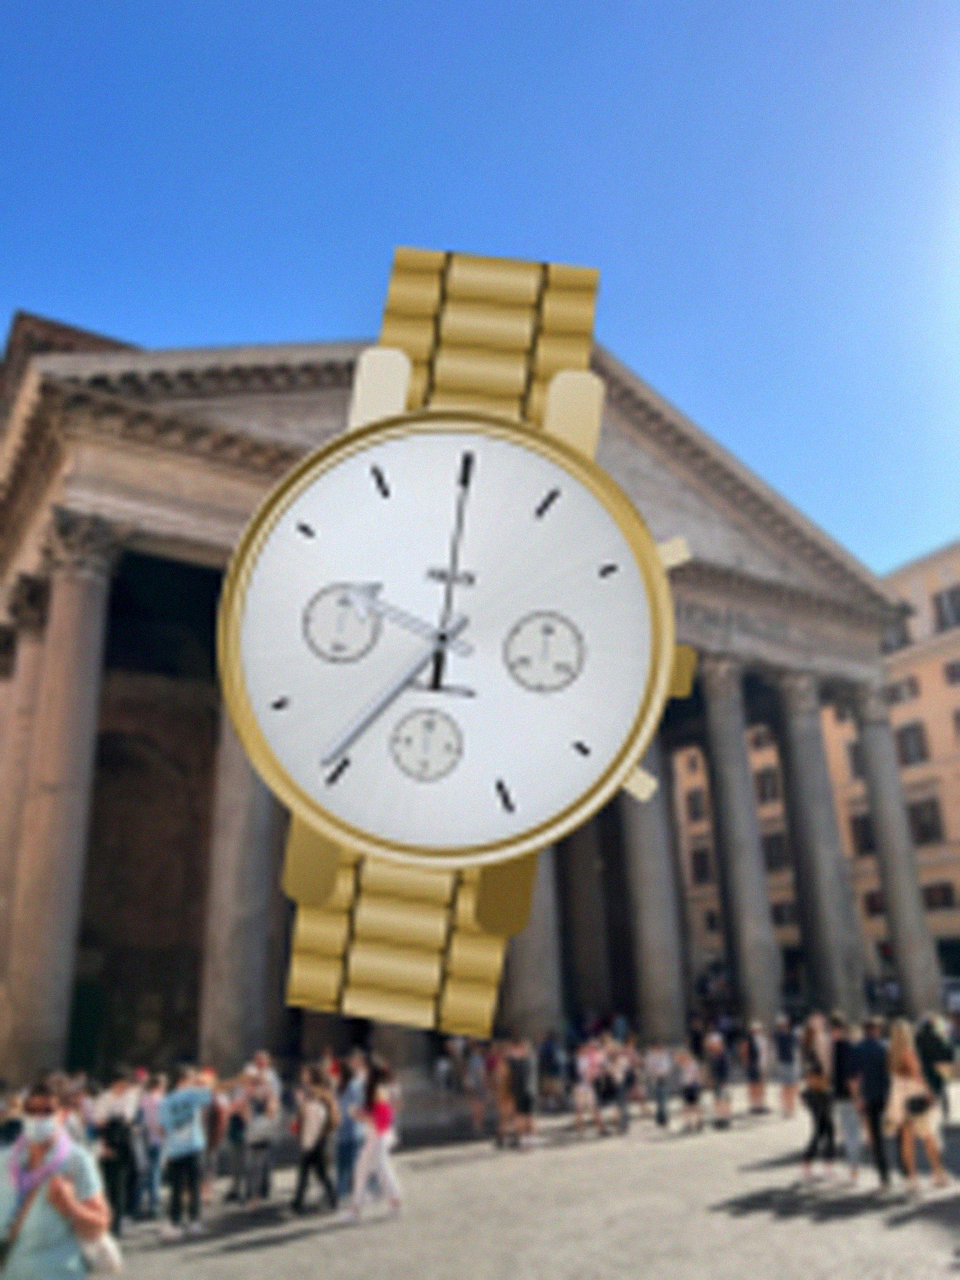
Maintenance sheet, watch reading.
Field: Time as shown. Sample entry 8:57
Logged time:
9:36
